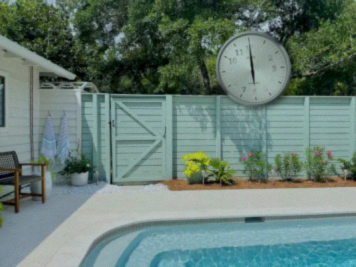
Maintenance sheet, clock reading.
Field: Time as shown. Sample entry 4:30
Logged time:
6:00
